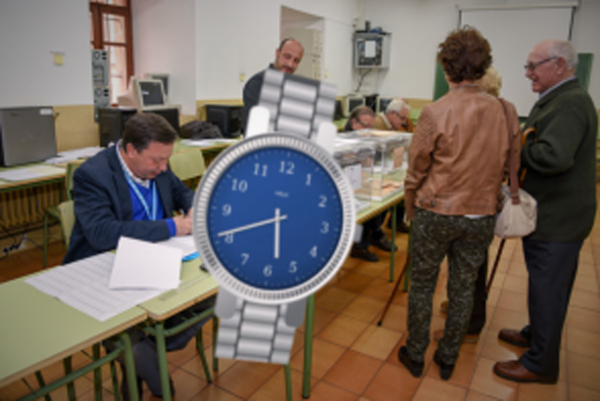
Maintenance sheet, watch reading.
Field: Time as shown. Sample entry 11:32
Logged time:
5:41
